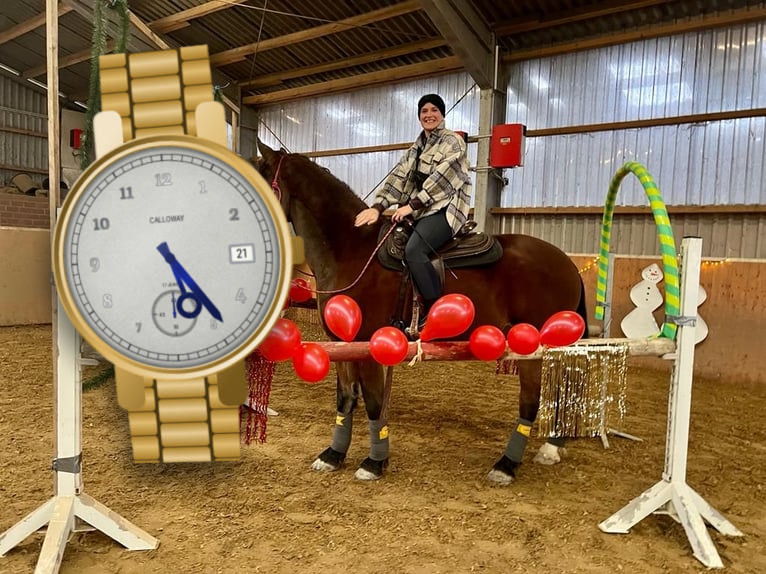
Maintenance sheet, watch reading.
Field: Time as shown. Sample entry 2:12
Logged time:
5:24
